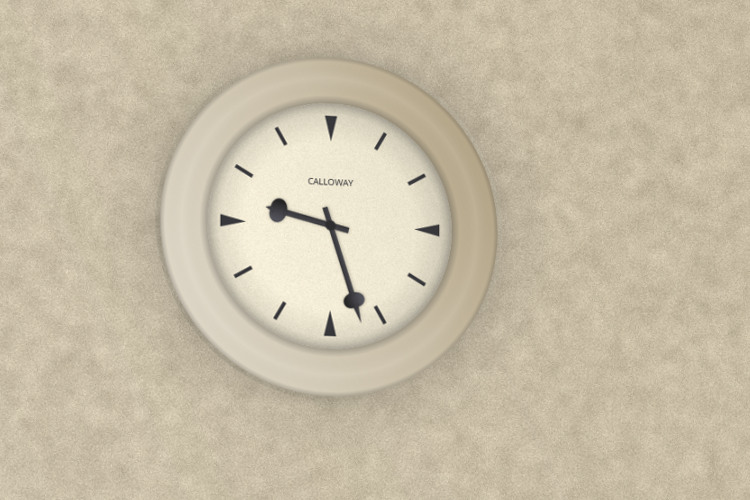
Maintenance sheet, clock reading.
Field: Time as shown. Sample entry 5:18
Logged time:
9:27
